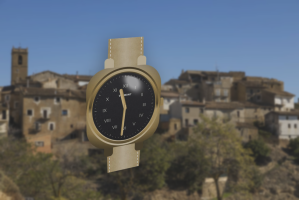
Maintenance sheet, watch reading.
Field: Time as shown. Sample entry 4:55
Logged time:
11:31
